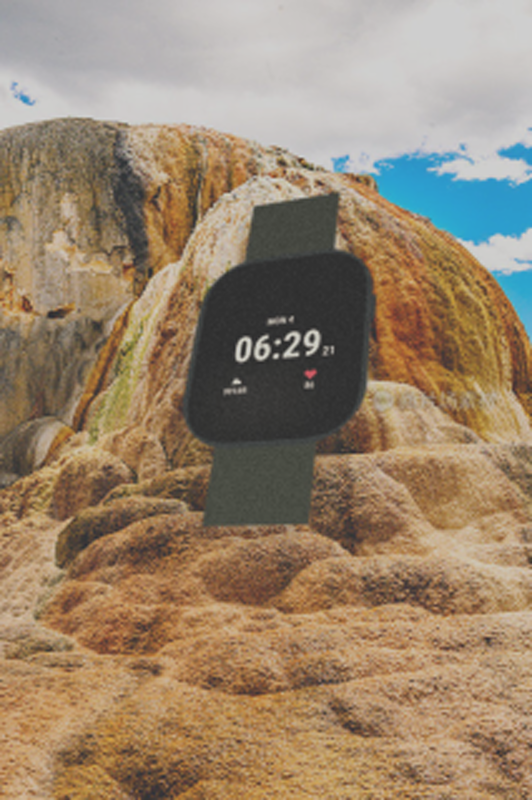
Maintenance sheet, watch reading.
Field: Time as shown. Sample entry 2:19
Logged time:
6:29
